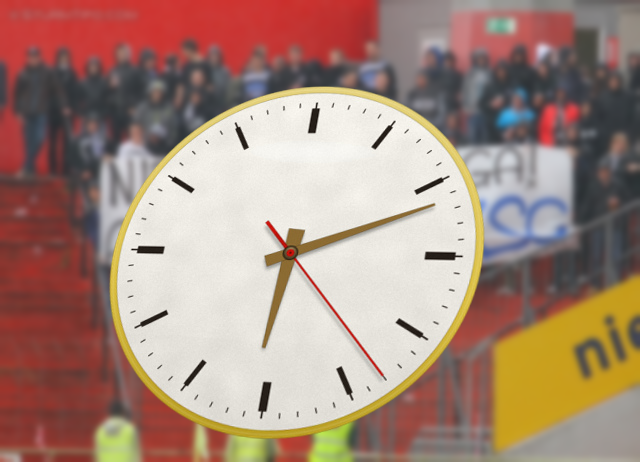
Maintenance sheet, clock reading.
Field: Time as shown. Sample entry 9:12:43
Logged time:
6:11:23
